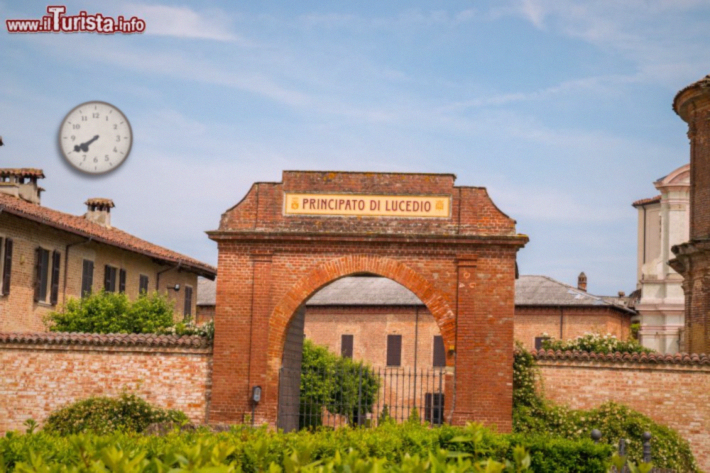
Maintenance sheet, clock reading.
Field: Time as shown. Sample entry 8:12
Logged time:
7:40
